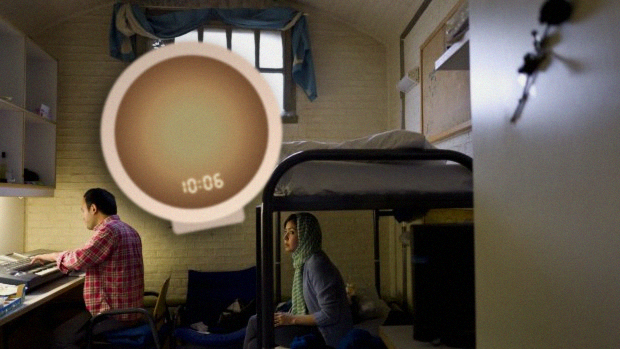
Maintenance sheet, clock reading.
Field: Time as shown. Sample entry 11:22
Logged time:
10:06
